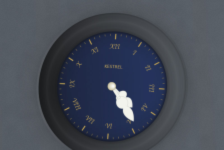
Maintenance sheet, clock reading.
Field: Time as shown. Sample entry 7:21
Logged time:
4:24
